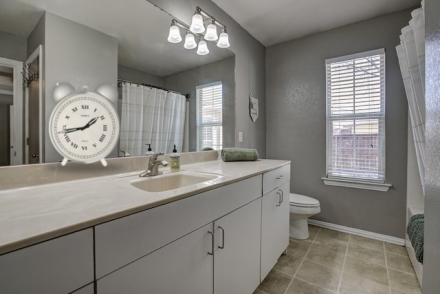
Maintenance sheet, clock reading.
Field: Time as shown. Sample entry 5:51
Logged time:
1:43
